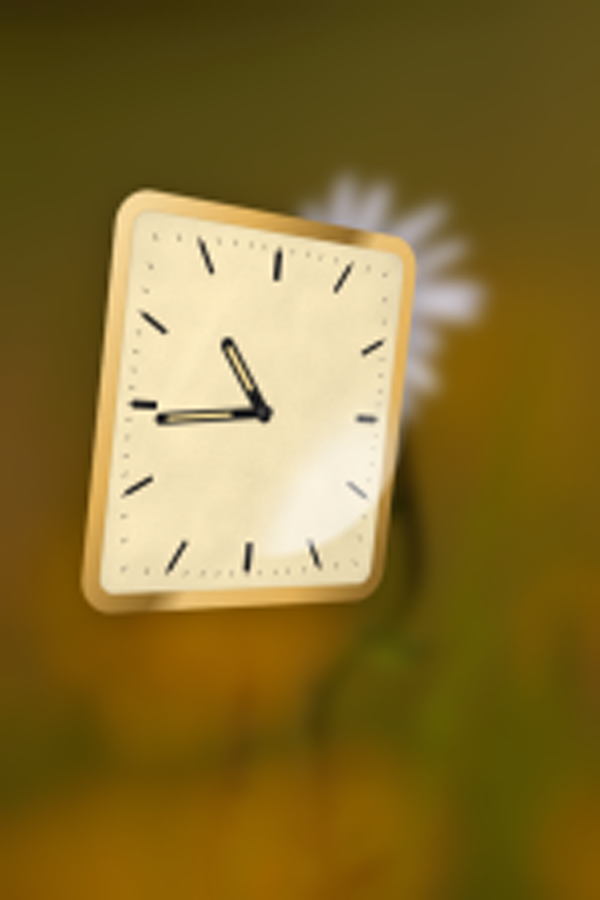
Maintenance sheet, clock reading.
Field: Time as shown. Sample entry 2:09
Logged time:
10:44
